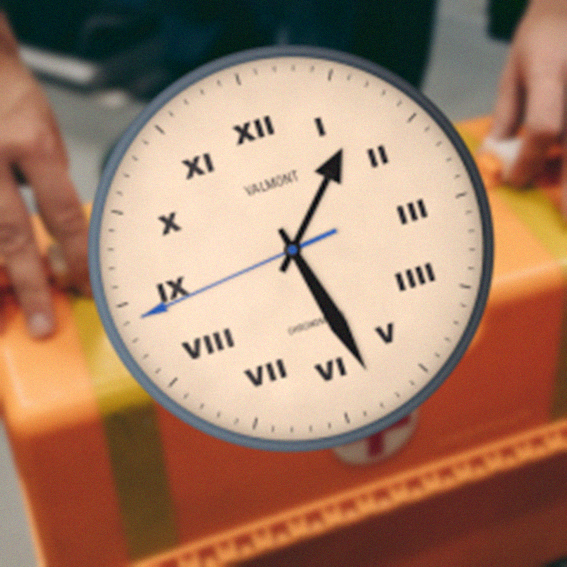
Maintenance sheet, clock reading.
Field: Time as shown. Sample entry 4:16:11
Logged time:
1:27:44
